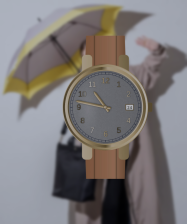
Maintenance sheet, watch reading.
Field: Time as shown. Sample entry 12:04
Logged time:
10:47
